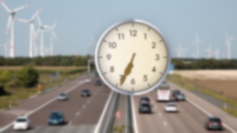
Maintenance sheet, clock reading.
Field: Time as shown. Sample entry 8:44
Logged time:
6:34
